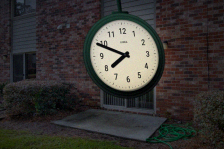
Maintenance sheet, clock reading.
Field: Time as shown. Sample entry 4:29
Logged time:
7:49
